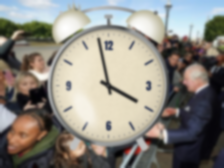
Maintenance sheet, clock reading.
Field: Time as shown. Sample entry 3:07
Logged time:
3:58
